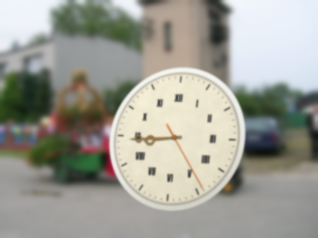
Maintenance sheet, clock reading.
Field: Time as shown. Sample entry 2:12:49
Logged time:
8:44:24
